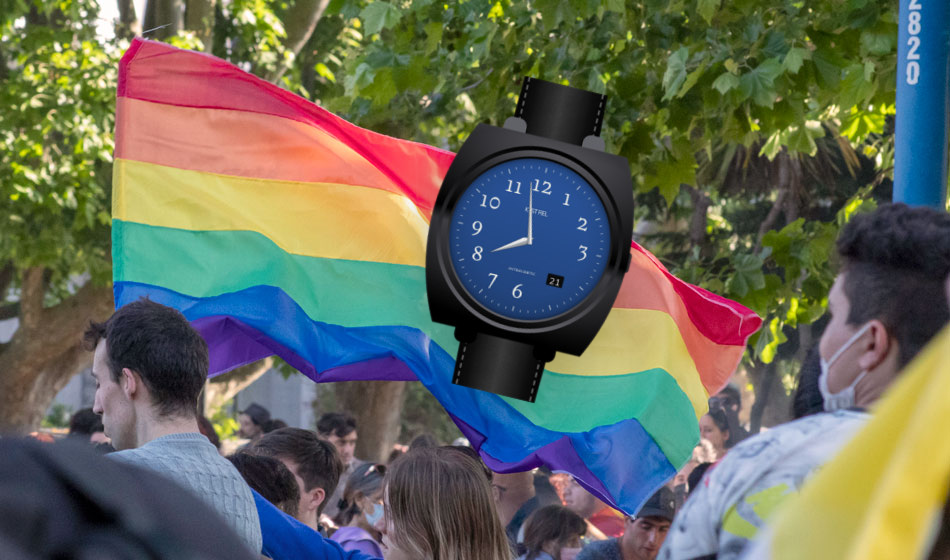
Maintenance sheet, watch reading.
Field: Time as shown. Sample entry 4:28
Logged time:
7:58
